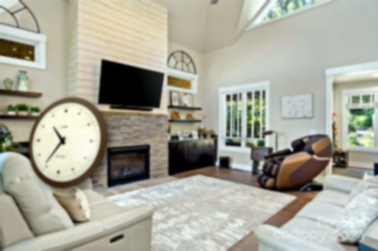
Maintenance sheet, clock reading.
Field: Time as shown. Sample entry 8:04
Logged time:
10:36
